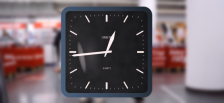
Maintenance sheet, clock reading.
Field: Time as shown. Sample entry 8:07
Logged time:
12:44
